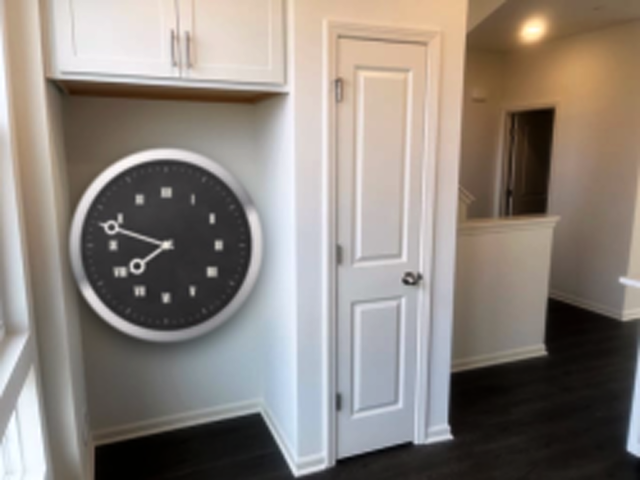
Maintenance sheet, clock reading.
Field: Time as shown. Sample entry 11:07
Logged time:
7:48
